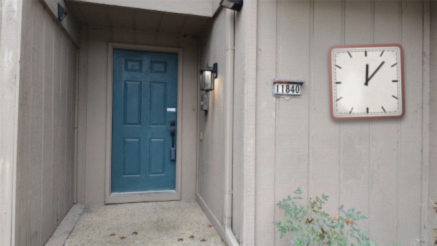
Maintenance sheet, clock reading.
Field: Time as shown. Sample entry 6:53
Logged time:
12:07
